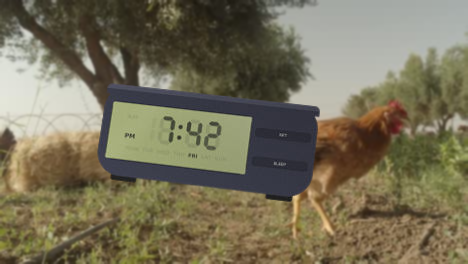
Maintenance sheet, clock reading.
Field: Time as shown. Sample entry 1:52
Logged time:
7:42
